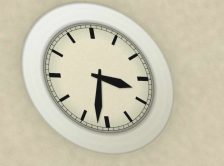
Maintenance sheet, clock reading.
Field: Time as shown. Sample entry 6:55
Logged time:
3:32
